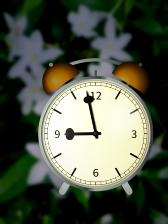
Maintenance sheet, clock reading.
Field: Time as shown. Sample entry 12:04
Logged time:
8:58
